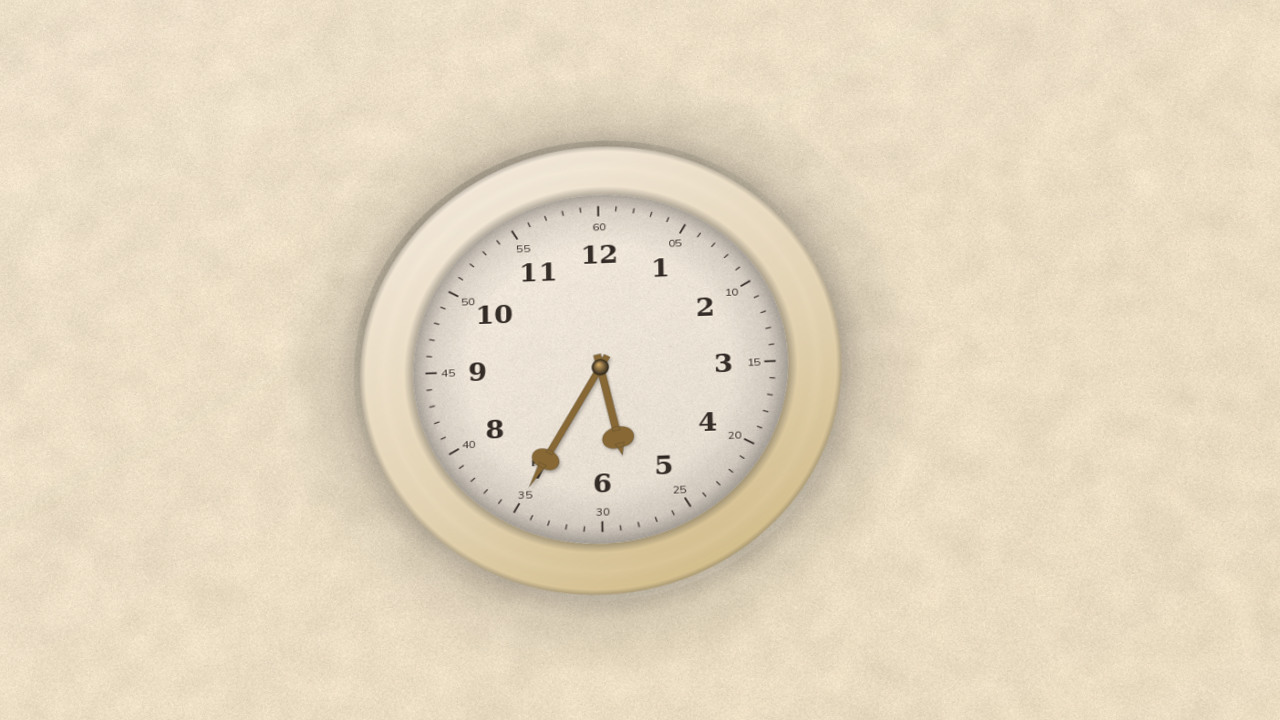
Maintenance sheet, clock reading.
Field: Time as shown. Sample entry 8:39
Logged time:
5:35
